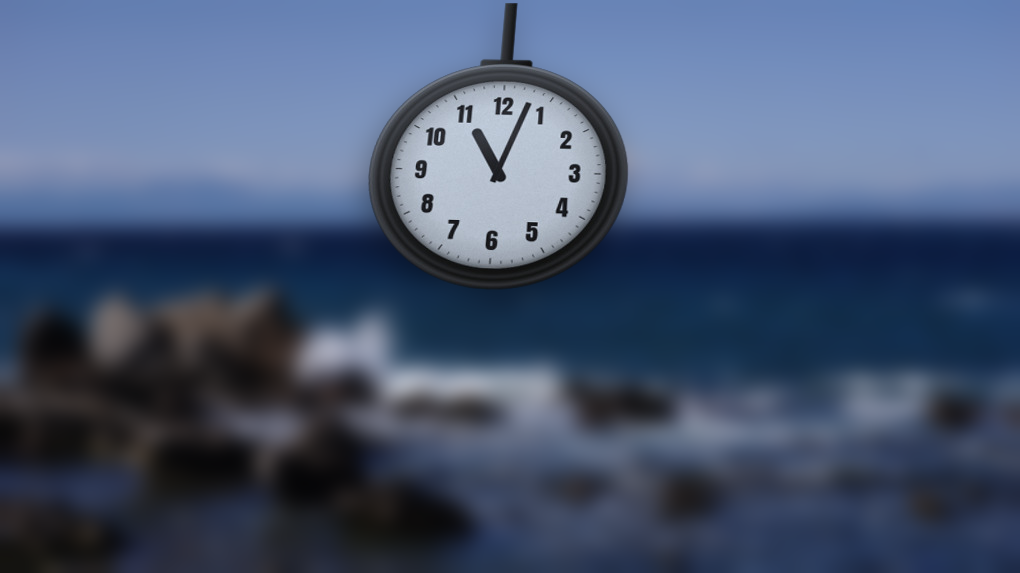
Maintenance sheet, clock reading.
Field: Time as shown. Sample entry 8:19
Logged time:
11:03
